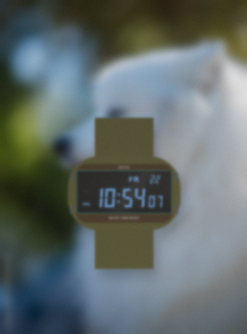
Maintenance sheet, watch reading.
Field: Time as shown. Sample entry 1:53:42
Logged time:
10:54:07
